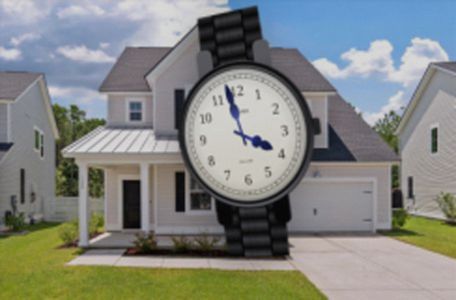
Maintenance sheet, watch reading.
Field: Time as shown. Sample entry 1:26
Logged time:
3:58
